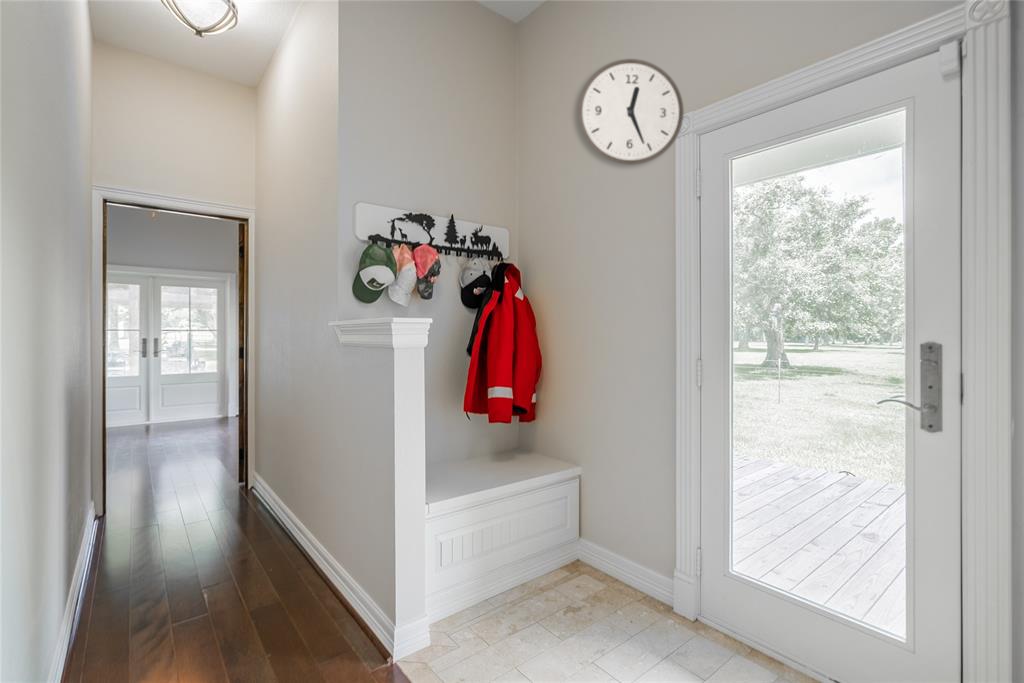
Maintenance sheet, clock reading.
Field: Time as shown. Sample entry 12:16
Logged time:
12:26
